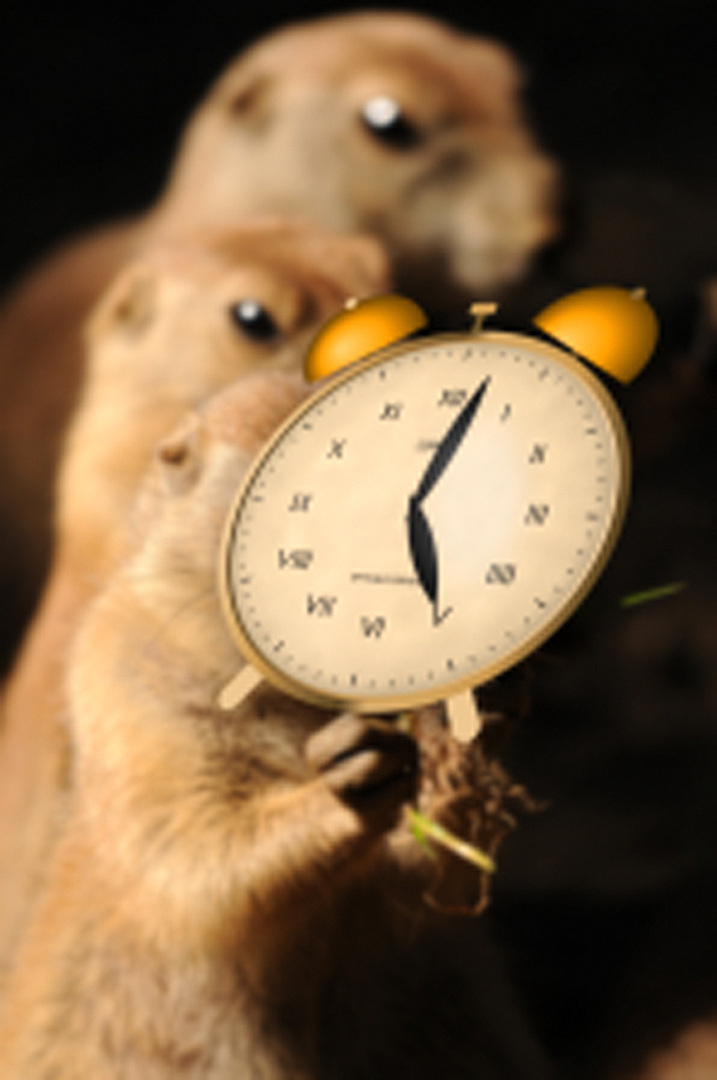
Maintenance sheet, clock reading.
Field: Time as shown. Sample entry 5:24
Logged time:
5:02
